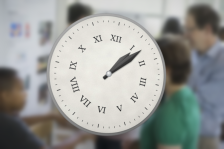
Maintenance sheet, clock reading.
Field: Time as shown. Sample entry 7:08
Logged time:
1:07
